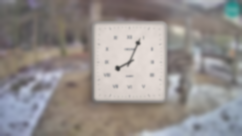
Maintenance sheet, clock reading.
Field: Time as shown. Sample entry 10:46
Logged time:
8:04
